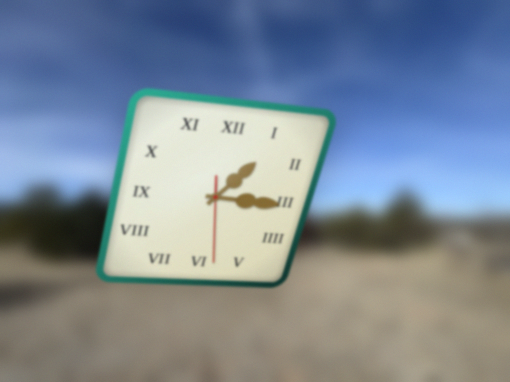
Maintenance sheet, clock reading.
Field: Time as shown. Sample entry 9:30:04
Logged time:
1:15:28
